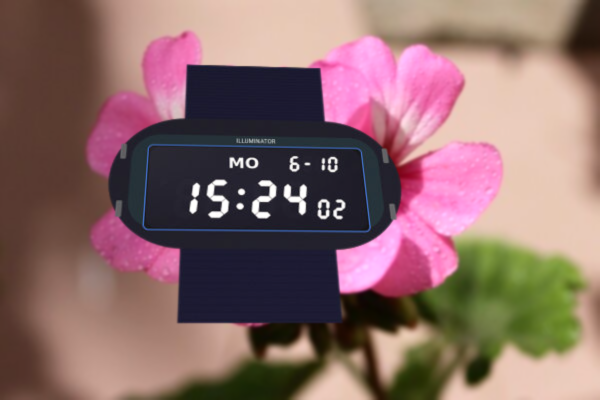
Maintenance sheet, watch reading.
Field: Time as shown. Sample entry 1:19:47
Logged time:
15:24:02
